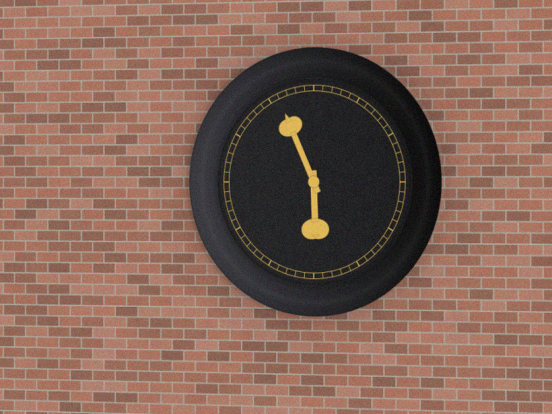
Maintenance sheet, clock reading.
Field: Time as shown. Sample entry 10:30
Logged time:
5:56
